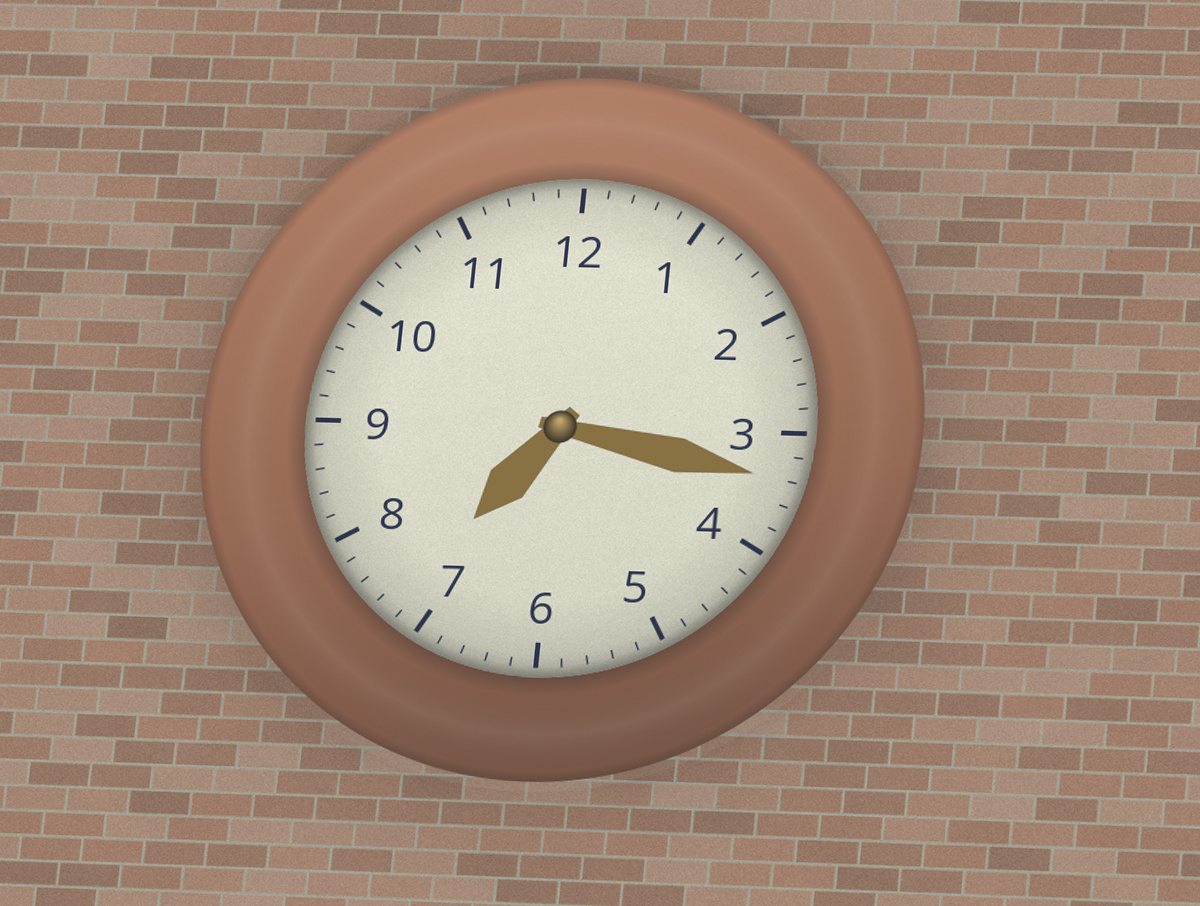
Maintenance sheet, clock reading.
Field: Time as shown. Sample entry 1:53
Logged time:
7:17
